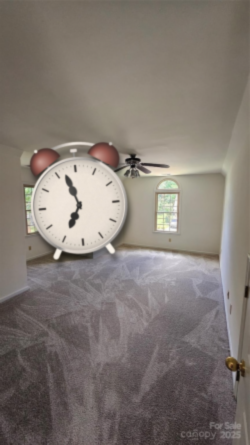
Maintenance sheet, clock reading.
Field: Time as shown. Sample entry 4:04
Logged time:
6:57
